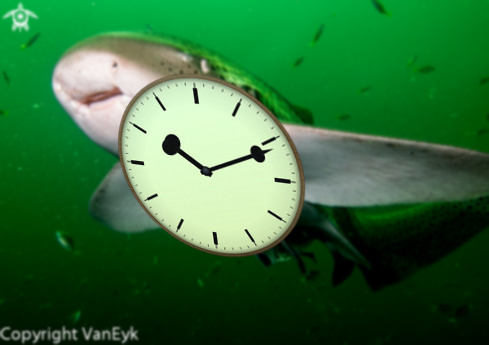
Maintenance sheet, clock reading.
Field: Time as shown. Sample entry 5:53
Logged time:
10:11
